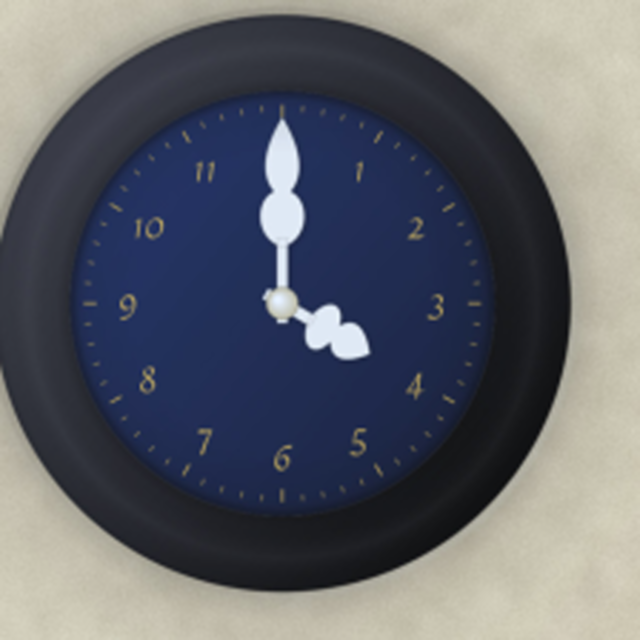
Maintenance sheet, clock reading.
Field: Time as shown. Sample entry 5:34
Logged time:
4:00
